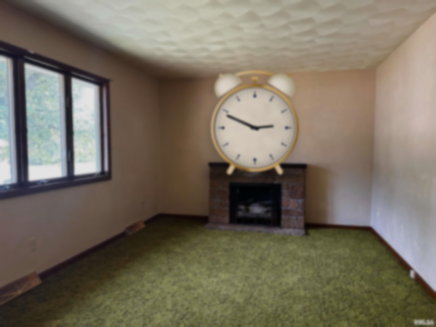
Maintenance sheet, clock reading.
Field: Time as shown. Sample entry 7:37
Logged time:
2:49
